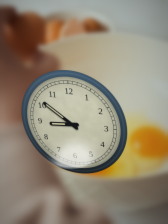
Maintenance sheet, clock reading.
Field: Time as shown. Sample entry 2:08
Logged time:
8:51
